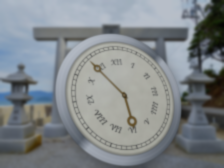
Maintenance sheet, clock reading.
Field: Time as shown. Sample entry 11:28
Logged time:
5:54
